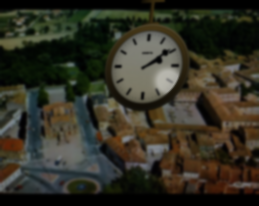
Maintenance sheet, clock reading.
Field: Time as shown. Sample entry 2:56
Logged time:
2:09
